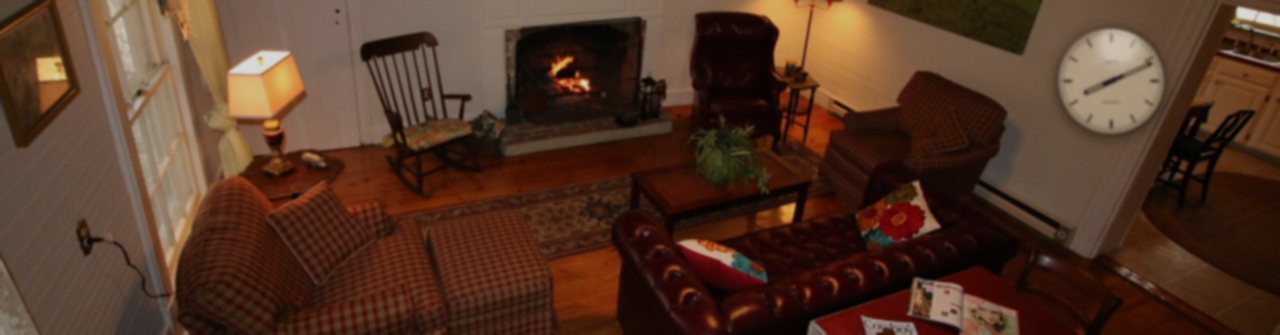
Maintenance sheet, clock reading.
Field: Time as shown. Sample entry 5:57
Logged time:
8:11
